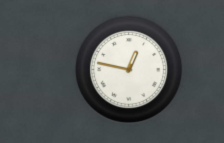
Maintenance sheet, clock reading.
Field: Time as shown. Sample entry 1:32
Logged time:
12:47
